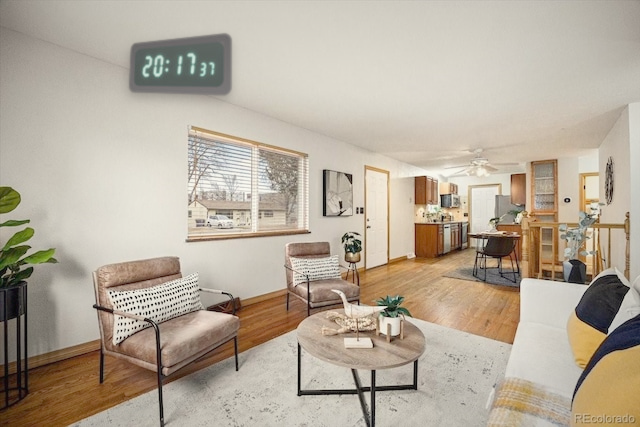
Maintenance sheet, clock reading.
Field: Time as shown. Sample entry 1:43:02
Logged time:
20:17:37
